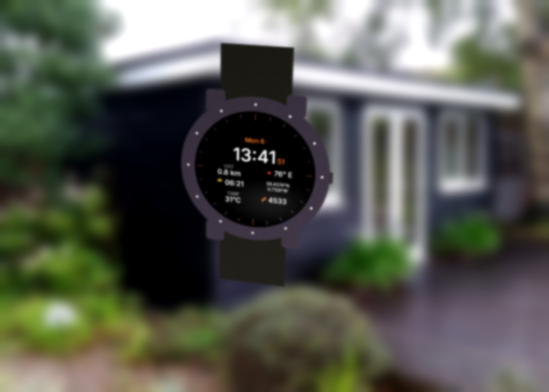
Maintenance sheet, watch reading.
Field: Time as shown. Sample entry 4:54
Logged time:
13:41
